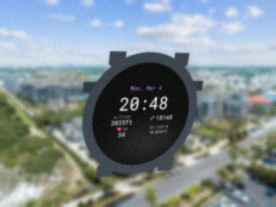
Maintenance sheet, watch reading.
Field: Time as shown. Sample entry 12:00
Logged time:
20:48
